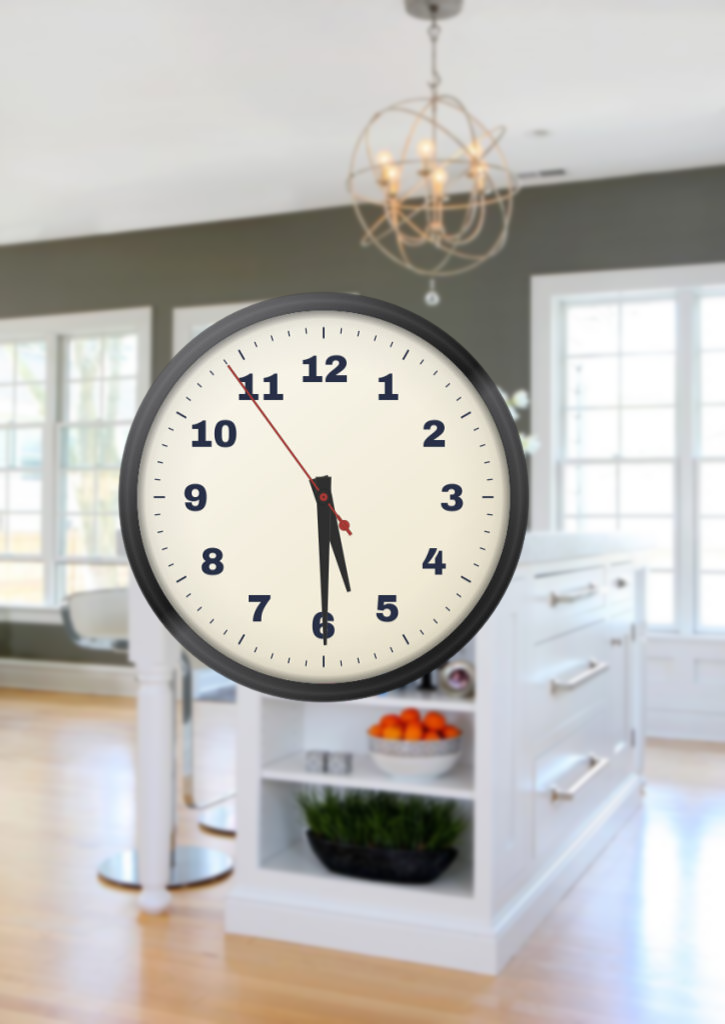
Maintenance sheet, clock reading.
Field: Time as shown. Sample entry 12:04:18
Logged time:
5:29:54
